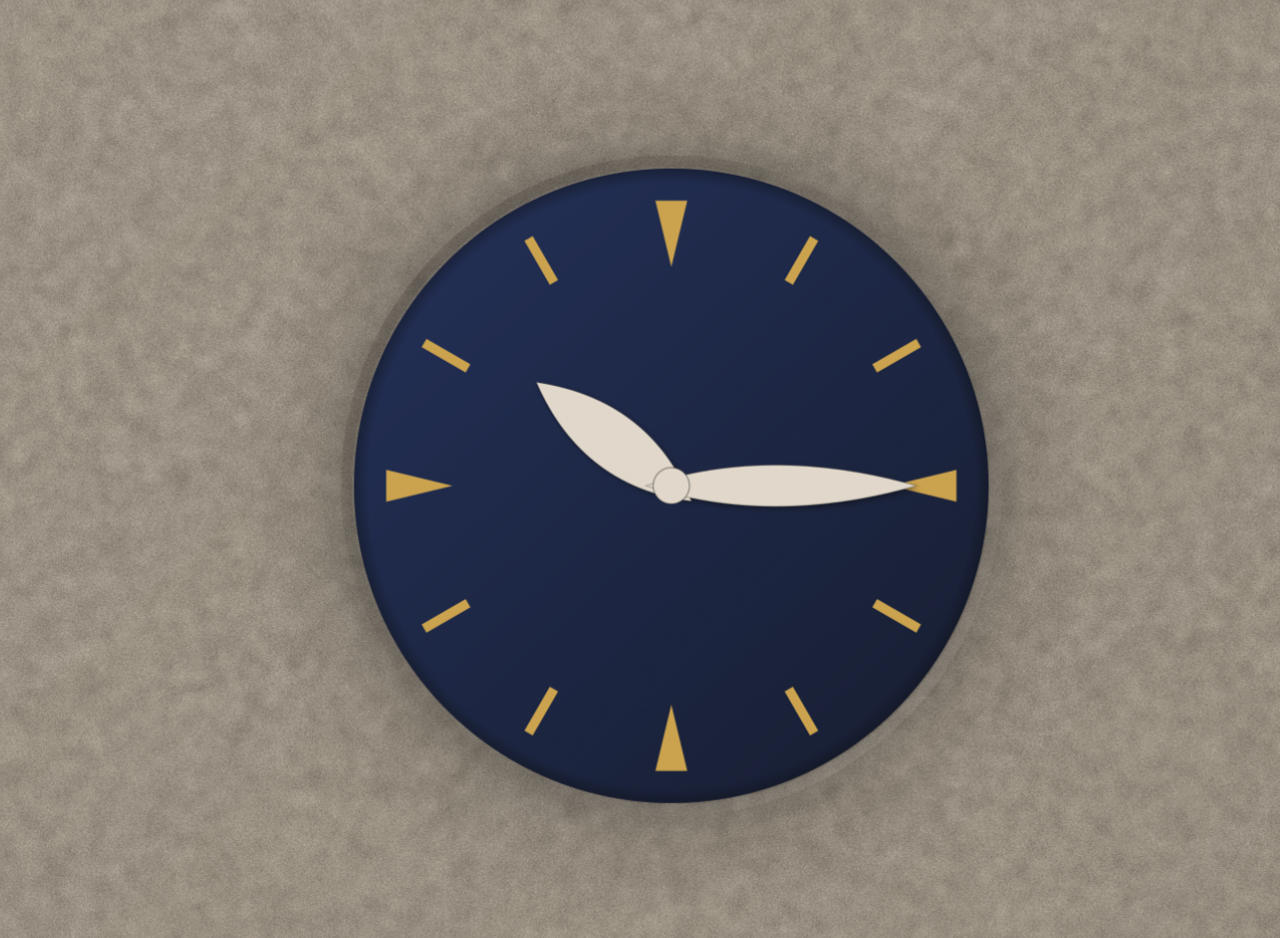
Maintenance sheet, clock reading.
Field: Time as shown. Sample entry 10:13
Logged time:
10:15
